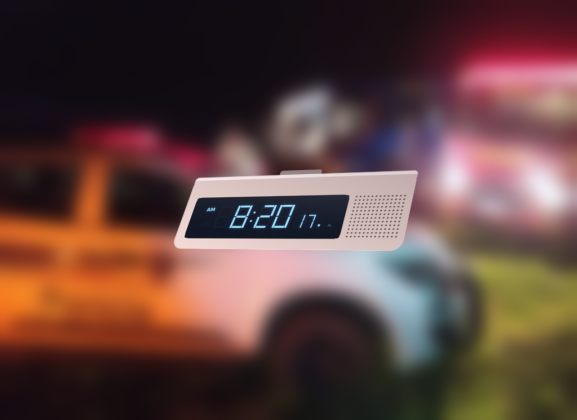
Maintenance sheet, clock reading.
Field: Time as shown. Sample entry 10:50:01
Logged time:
8:20:17
